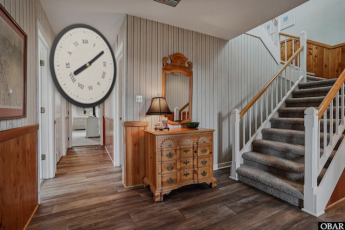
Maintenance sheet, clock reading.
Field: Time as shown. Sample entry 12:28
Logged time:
8:10
